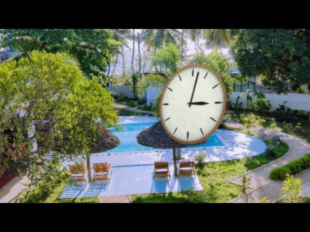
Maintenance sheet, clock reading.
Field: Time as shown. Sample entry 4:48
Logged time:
3:02
